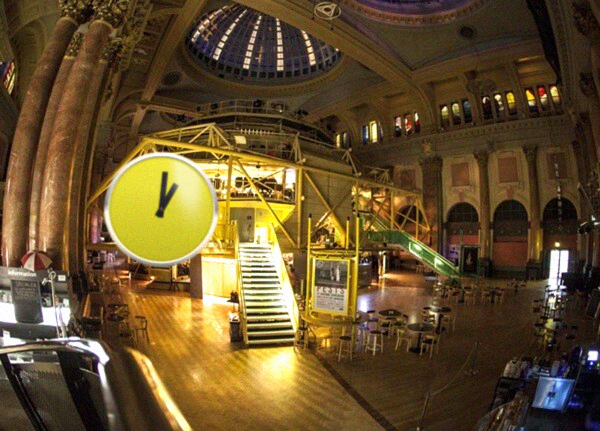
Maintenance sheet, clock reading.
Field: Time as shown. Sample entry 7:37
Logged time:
1:01
